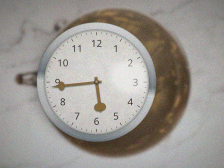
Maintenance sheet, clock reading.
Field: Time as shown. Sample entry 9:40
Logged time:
5:44
